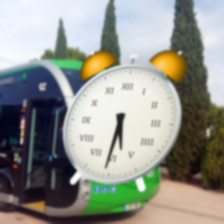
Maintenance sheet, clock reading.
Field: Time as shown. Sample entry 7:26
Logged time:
5:31
